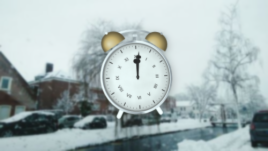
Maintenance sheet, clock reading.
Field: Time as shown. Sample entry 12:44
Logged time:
12:01
